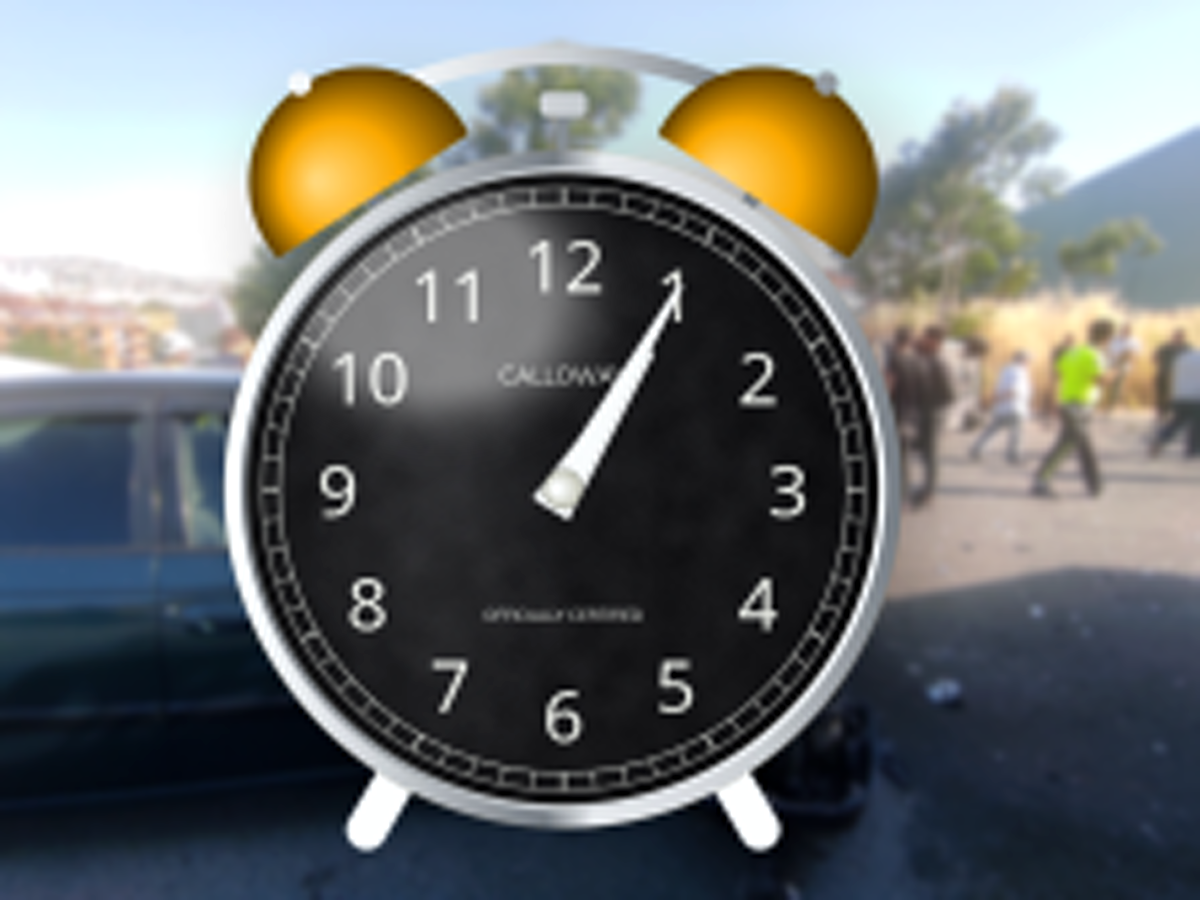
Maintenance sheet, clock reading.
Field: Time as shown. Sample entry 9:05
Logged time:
1:05
